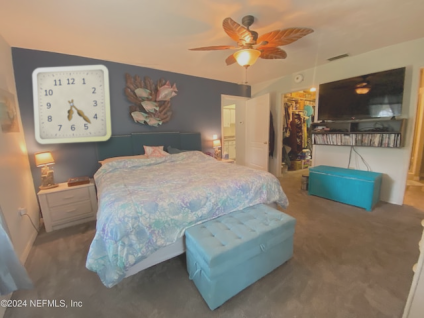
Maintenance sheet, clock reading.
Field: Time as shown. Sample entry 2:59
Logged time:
6:23
